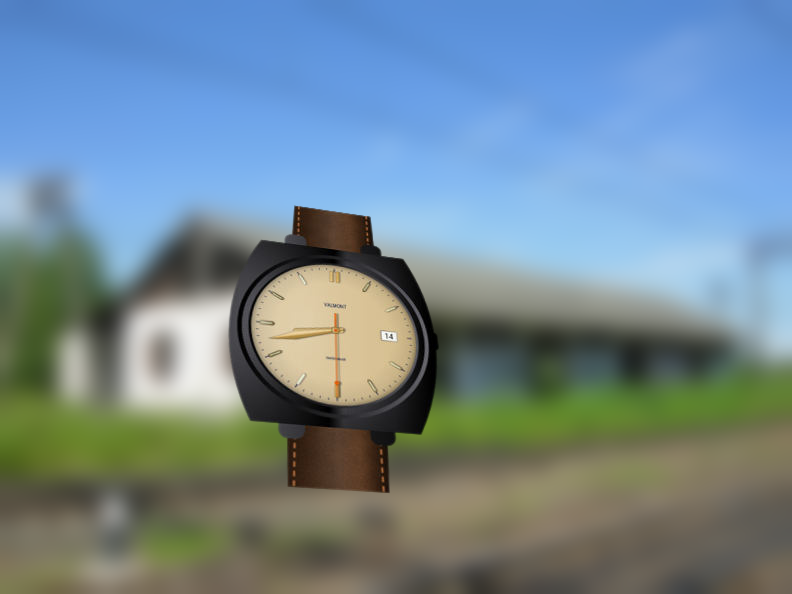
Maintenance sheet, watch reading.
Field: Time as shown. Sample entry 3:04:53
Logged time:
8:42:30
